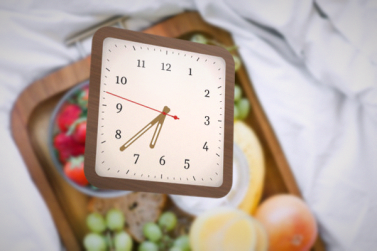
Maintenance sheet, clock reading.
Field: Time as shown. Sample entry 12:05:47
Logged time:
6:37:47
